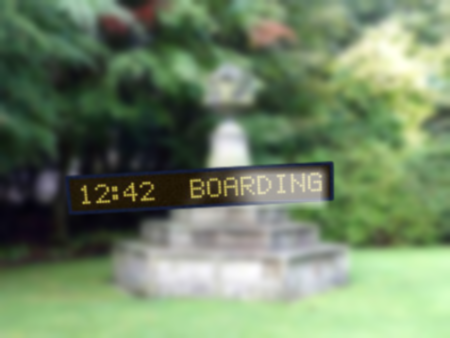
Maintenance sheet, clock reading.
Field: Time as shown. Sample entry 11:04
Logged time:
12:42
